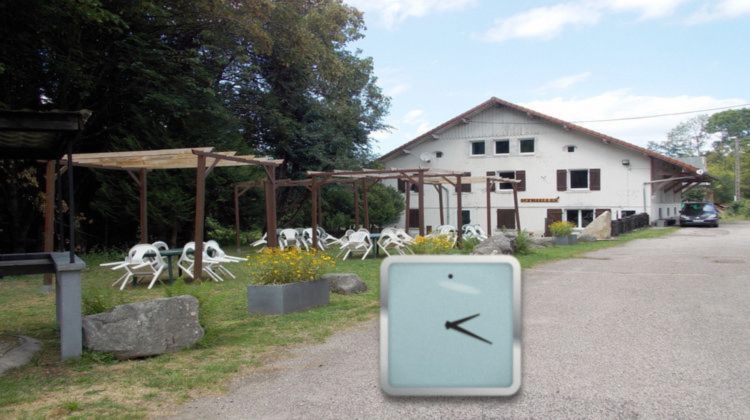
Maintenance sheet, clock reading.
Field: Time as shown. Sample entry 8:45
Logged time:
2:19
